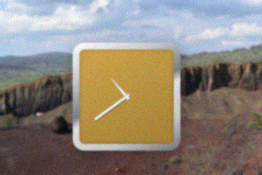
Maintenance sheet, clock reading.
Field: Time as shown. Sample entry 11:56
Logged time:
10:39
